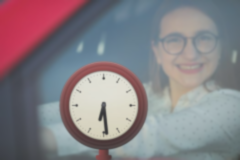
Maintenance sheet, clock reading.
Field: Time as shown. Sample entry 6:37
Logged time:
6:29
